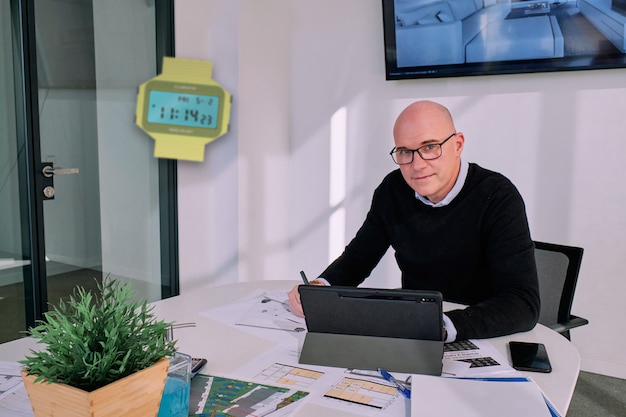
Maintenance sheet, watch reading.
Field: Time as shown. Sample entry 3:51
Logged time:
11:14
